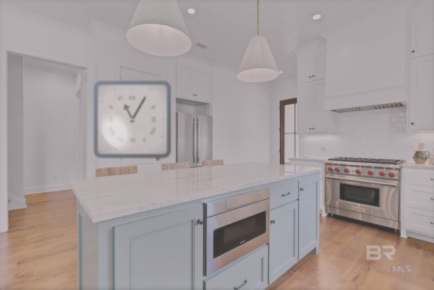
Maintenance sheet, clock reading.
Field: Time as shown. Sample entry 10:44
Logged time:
11:05
